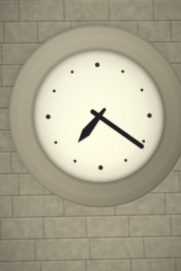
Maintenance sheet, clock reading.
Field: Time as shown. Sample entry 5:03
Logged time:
7:21
